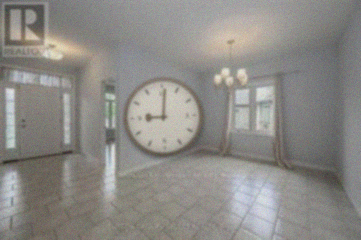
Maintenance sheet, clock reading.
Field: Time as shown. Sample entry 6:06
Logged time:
9:01
